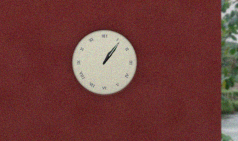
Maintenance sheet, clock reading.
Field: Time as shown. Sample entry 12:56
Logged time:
1:06
